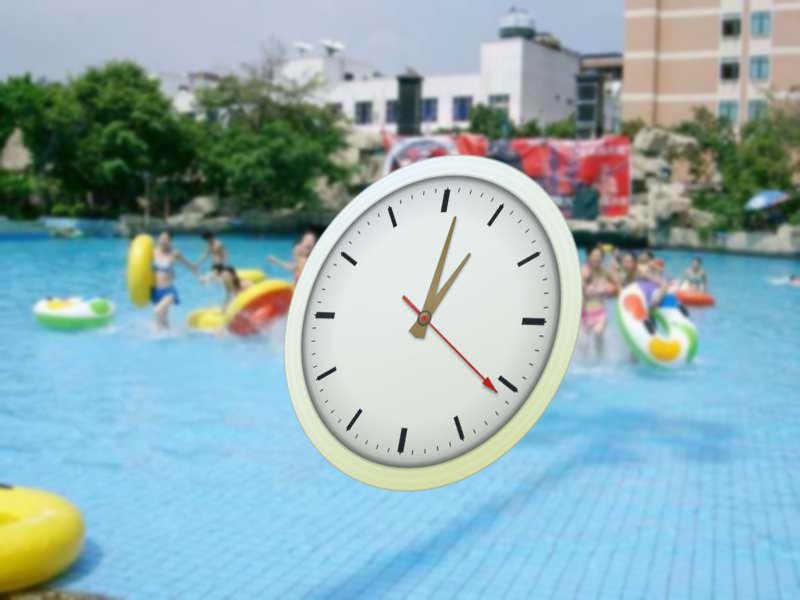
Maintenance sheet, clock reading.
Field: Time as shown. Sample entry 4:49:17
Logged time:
1:01:21
